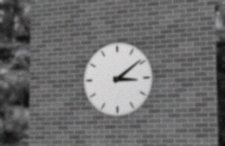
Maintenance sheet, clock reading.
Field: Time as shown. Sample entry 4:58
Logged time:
3:09
